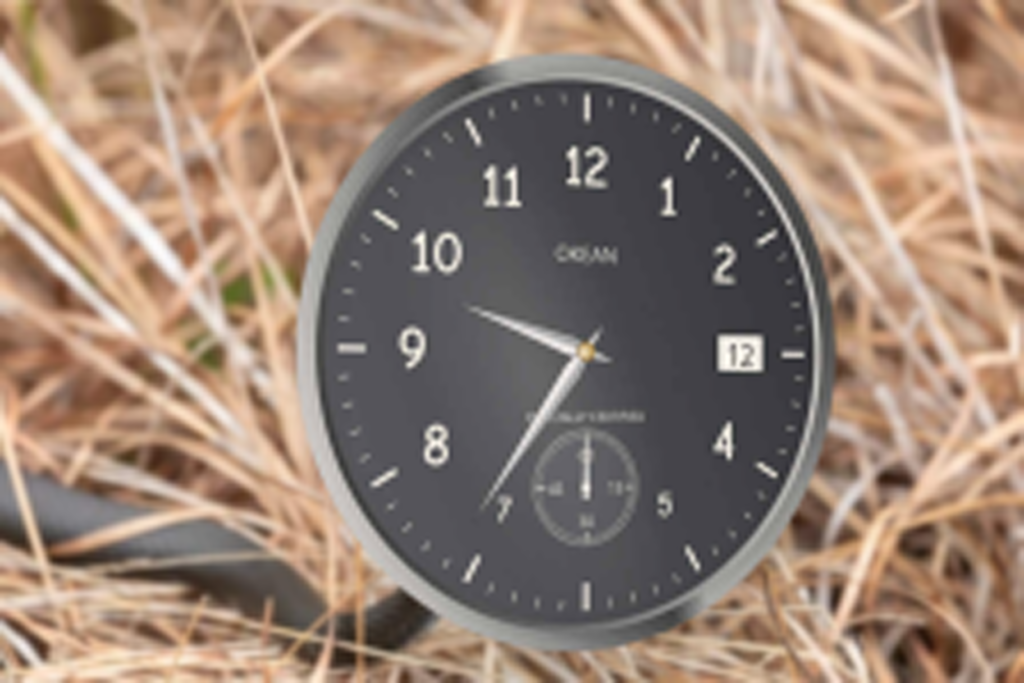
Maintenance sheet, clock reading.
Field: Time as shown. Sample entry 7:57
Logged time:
9:36
